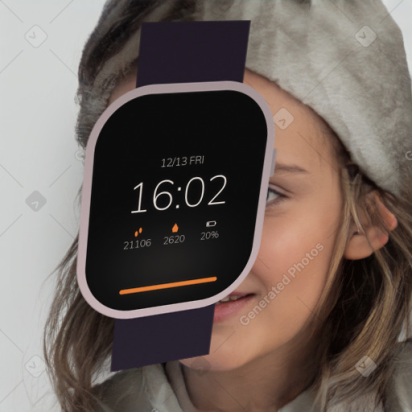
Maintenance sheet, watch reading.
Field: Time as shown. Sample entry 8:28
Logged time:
16:02
